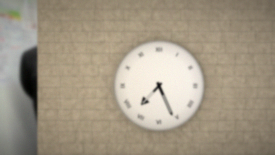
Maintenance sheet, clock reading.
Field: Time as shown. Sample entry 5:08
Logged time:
7:26
